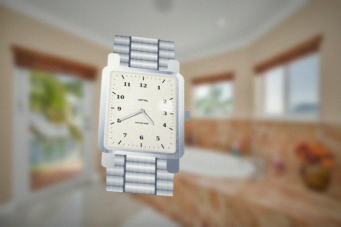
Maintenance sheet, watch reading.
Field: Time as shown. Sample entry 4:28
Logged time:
4:40
